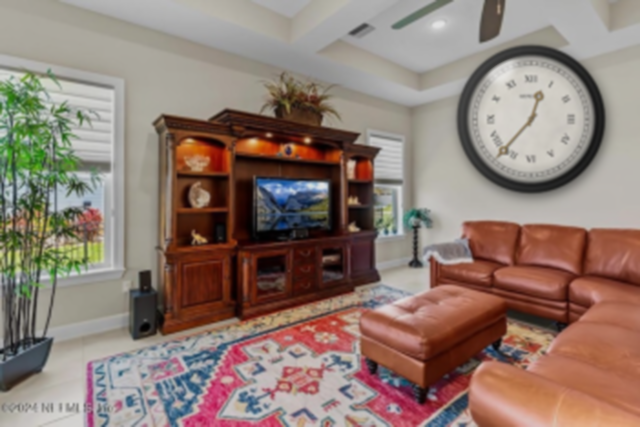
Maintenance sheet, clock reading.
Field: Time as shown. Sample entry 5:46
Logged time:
12:37
